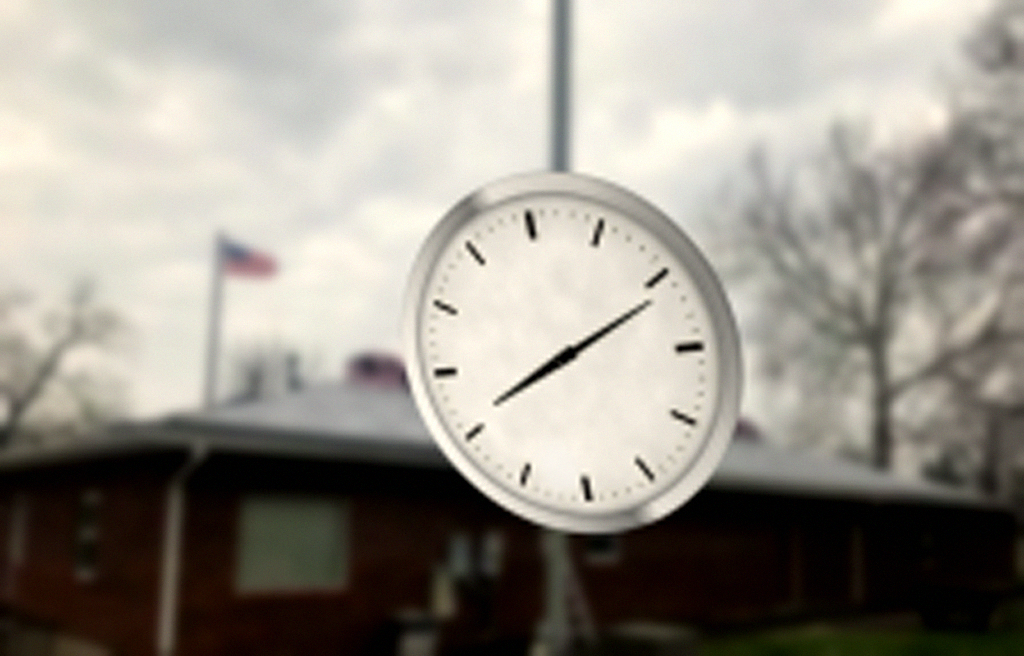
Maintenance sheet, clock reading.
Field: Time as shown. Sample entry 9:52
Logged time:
8:11
